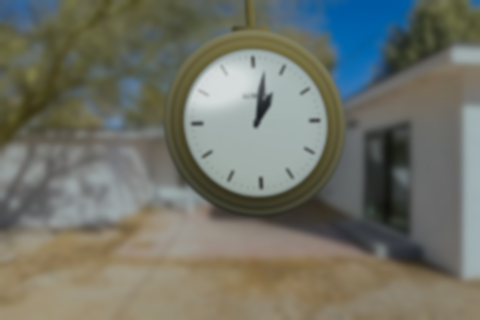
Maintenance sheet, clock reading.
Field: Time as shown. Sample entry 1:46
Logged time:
1:02
